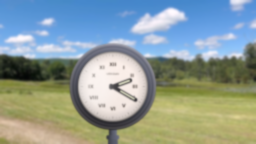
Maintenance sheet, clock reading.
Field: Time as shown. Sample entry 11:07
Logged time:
2:20
